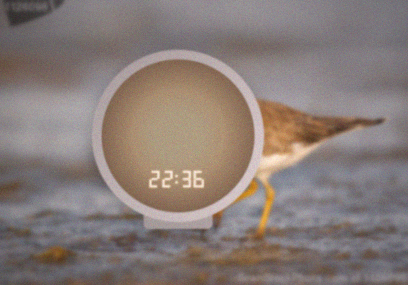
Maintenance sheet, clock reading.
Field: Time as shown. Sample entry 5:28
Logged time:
22:36
